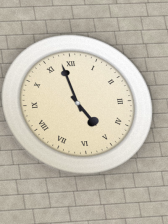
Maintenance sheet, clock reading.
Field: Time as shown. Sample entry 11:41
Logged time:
4:58
